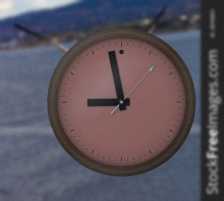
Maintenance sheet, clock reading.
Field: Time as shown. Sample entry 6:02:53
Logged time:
8:58:07
